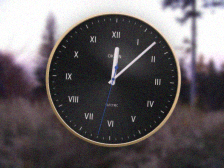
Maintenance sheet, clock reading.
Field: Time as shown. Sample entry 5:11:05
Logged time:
12:07:32
